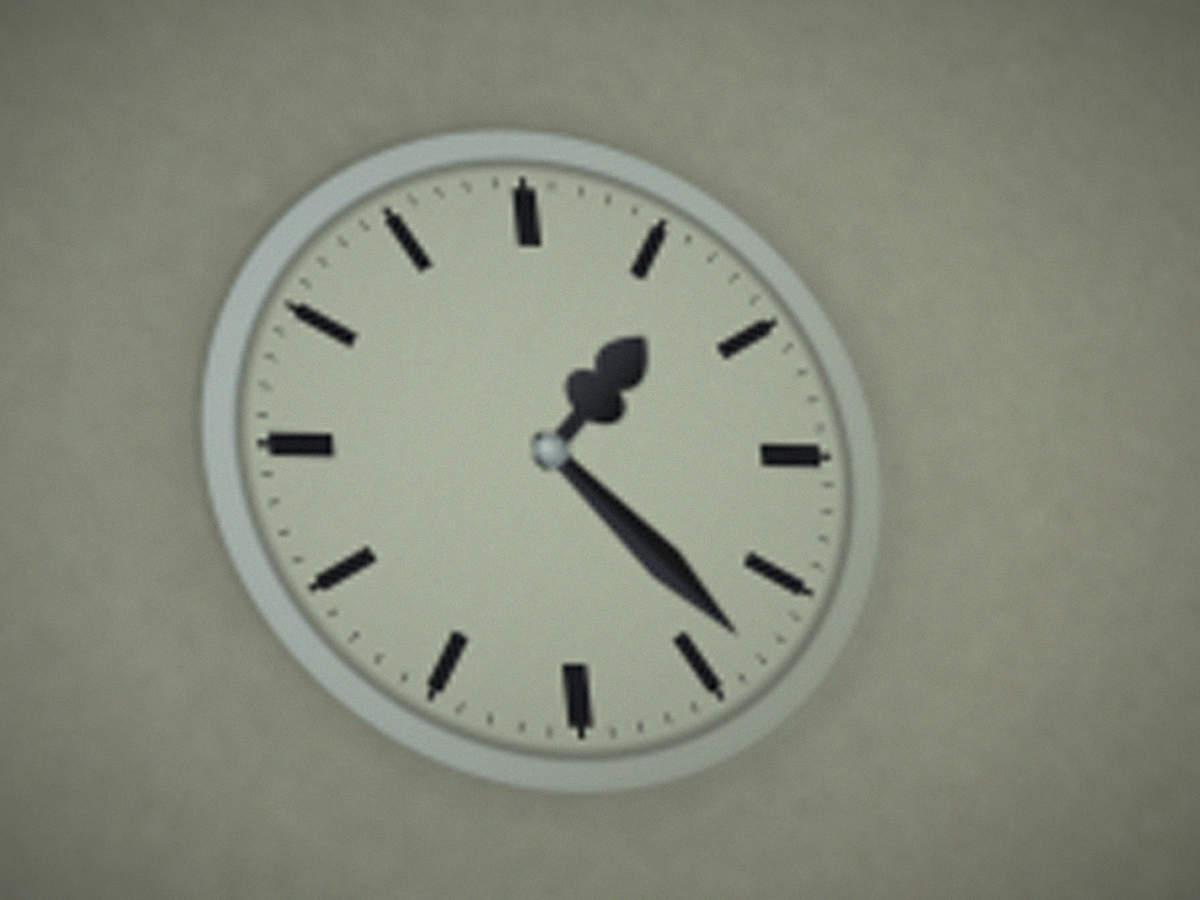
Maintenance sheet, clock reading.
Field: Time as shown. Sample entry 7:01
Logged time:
1:23
